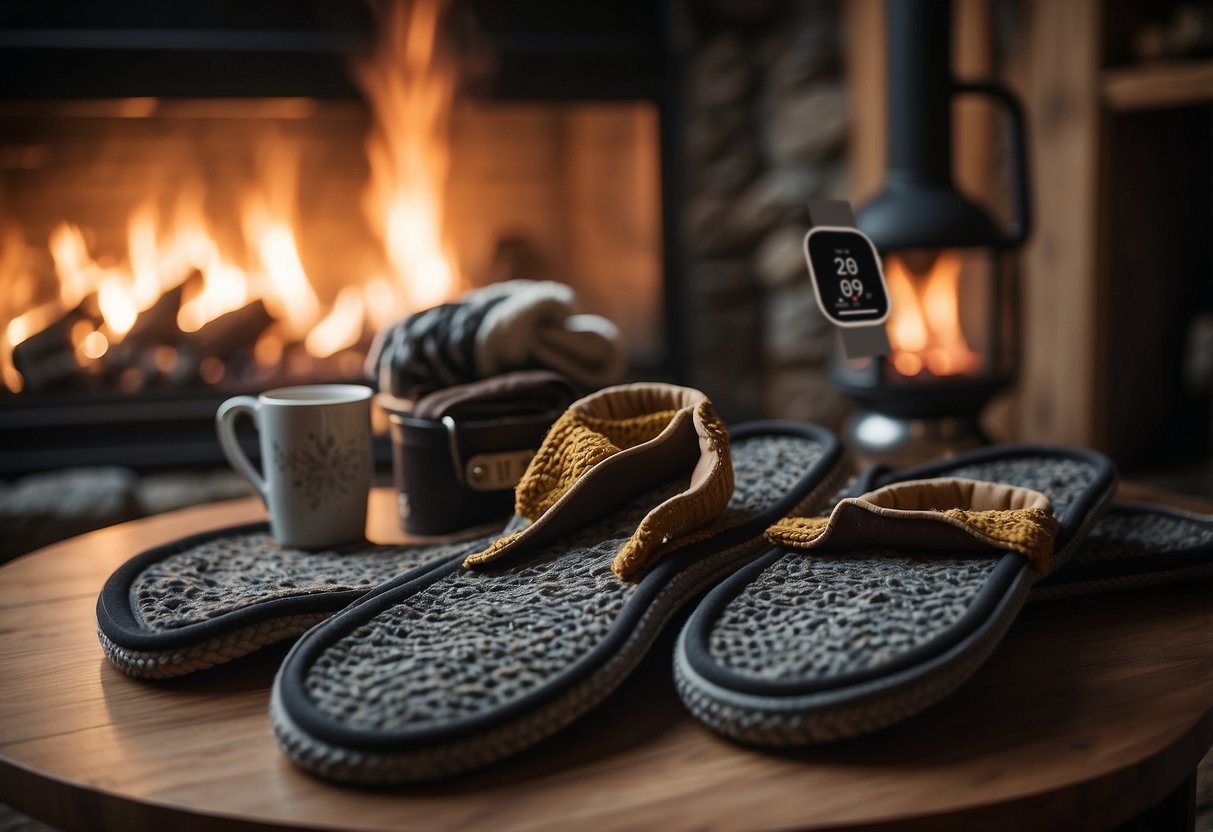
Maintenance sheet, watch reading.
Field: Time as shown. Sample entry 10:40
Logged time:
20:09
